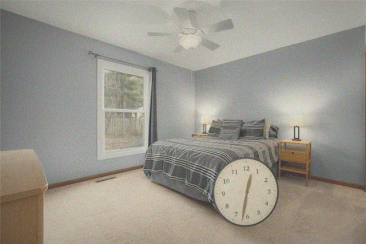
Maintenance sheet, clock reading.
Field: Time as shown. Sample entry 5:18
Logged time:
12:32
